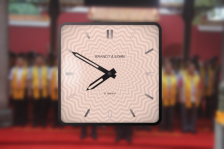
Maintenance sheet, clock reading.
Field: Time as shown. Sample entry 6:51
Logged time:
7:50
